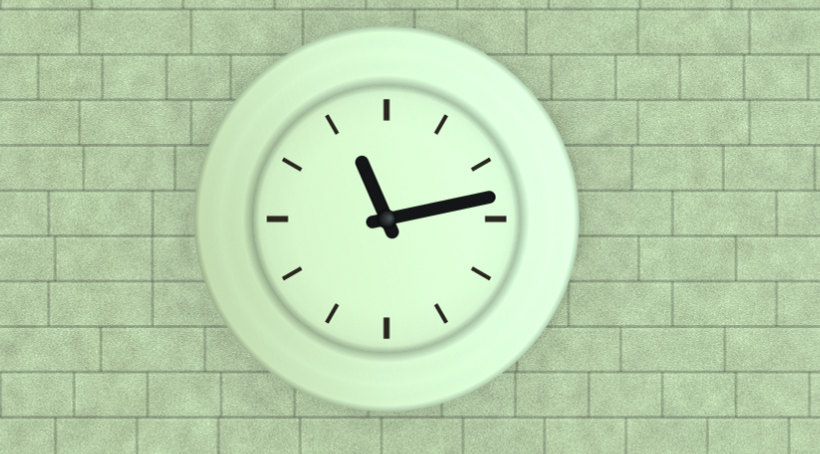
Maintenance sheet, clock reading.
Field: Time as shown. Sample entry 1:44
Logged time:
11:13
